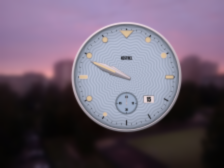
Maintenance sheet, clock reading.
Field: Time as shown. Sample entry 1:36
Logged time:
9:49
